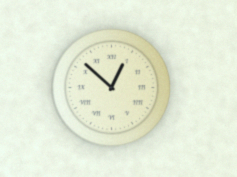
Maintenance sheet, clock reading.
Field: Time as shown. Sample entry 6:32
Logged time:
12:52
